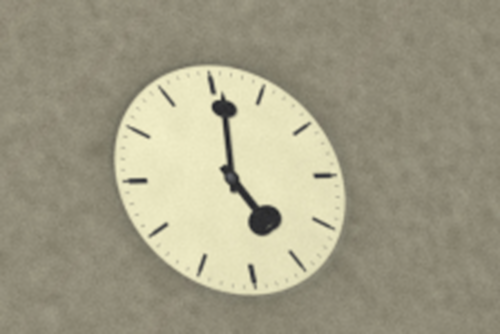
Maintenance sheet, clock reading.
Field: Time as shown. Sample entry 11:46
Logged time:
5:01
